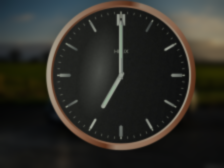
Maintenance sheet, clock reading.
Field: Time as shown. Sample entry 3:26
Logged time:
7:00
